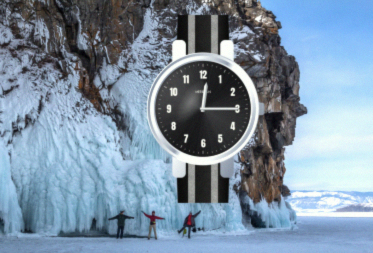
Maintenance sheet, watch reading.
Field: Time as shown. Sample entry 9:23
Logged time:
12:15
